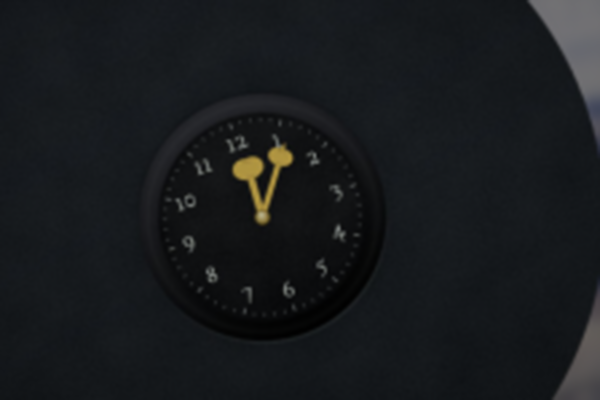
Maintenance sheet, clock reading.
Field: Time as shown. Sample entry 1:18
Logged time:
12:06
